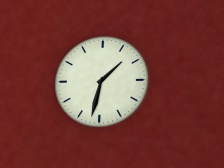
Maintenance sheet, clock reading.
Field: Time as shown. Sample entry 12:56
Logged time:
1:32
